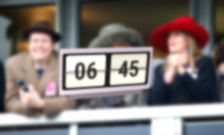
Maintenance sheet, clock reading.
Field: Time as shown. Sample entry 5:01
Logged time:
6:45
